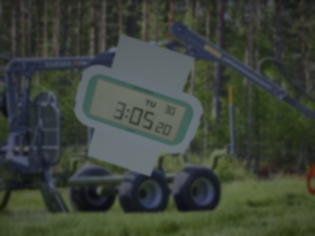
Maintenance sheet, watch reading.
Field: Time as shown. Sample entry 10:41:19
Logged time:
3:05:20
